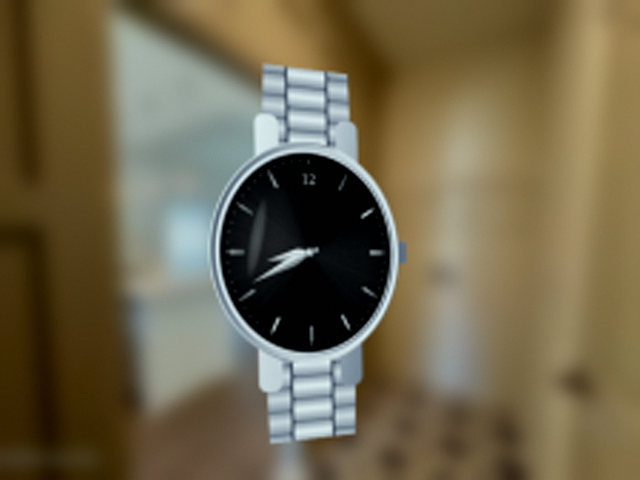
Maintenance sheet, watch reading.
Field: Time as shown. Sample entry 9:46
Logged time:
8:41
